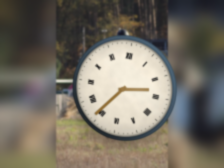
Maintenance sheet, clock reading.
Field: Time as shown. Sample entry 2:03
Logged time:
2:36
